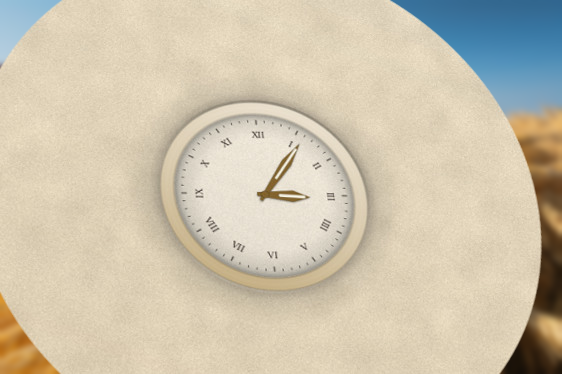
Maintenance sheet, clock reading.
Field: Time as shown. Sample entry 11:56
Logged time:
3:06
